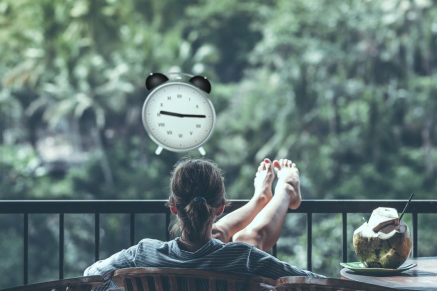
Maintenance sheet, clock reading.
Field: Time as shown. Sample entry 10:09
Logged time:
9:15
